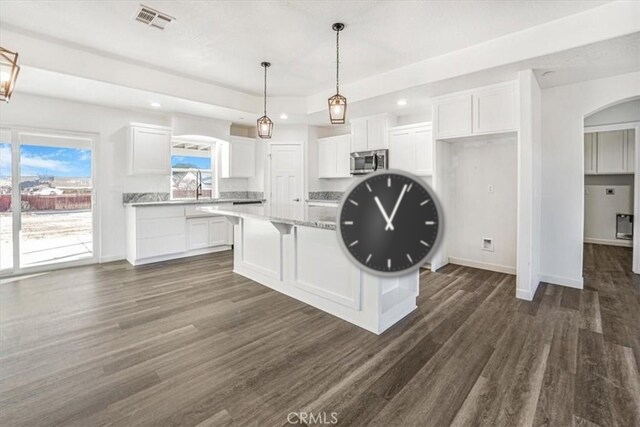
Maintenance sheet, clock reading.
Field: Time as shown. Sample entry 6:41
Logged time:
11:04
